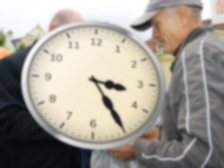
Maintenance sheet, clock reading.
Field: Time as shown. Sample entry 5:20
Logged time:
3:25
